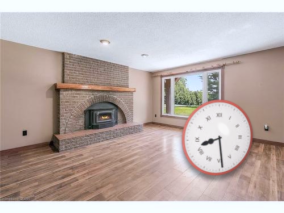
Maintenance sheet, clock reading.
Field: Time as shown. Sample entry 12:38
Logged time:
8:29
